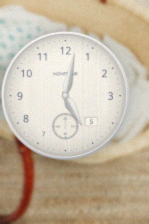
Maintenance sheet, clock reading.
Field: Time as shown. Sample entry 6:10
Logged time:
5:02
